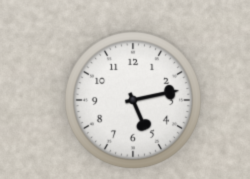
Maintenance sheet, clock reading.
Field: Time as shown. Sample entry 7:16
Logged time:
5:13
